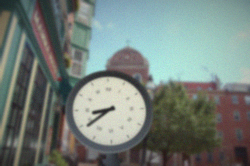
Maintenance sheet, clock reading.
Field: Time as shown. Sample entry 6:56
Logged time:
8:39
